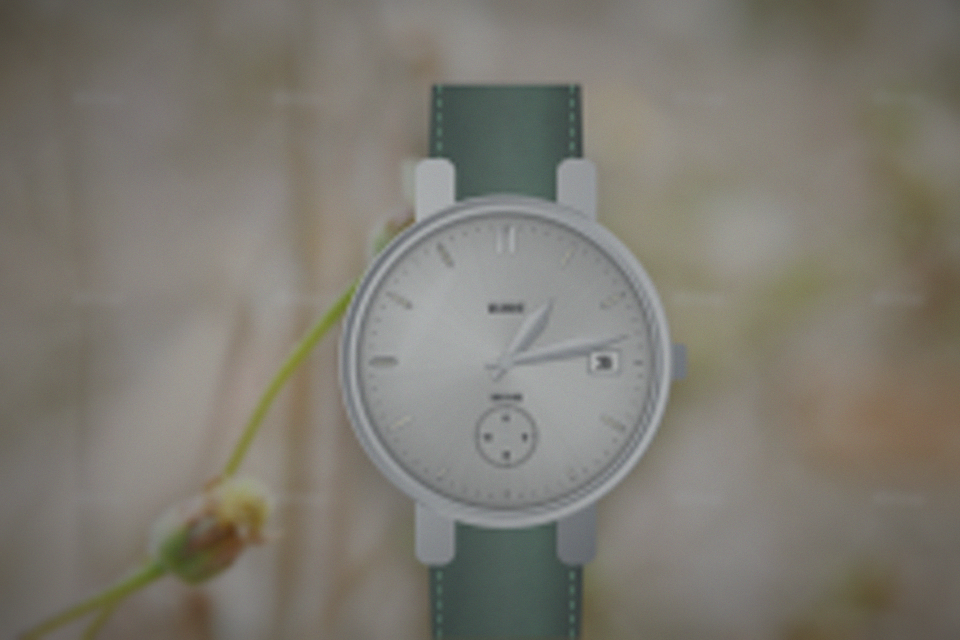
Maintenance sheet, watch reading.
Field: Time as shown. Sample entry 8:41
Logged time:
1:13
